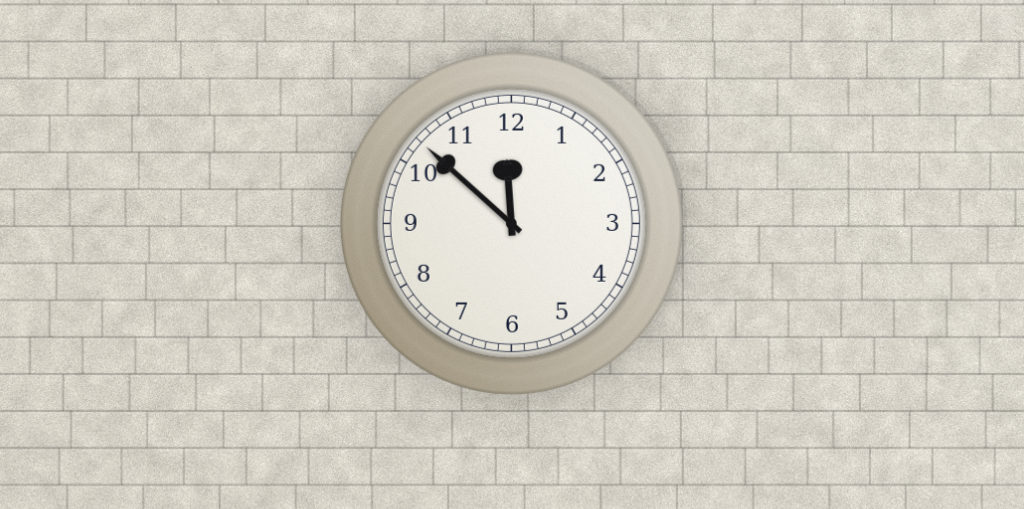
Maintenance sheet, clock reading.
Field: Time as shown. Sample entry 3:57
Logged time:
11:52
